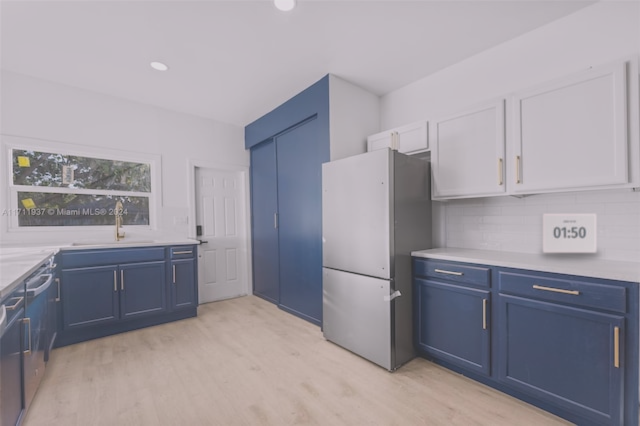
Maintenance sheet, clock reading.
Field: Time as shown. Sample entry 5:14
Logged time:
1:50
